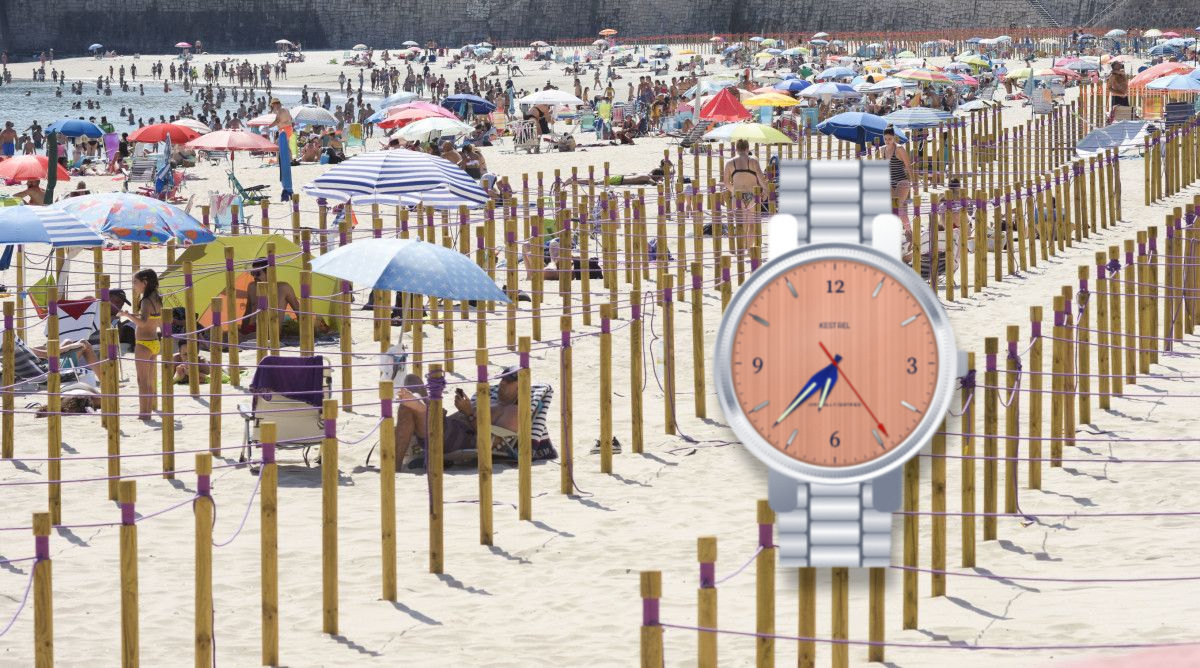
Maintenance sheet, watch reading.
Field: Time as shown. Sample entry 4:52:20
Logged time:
6:37:24
